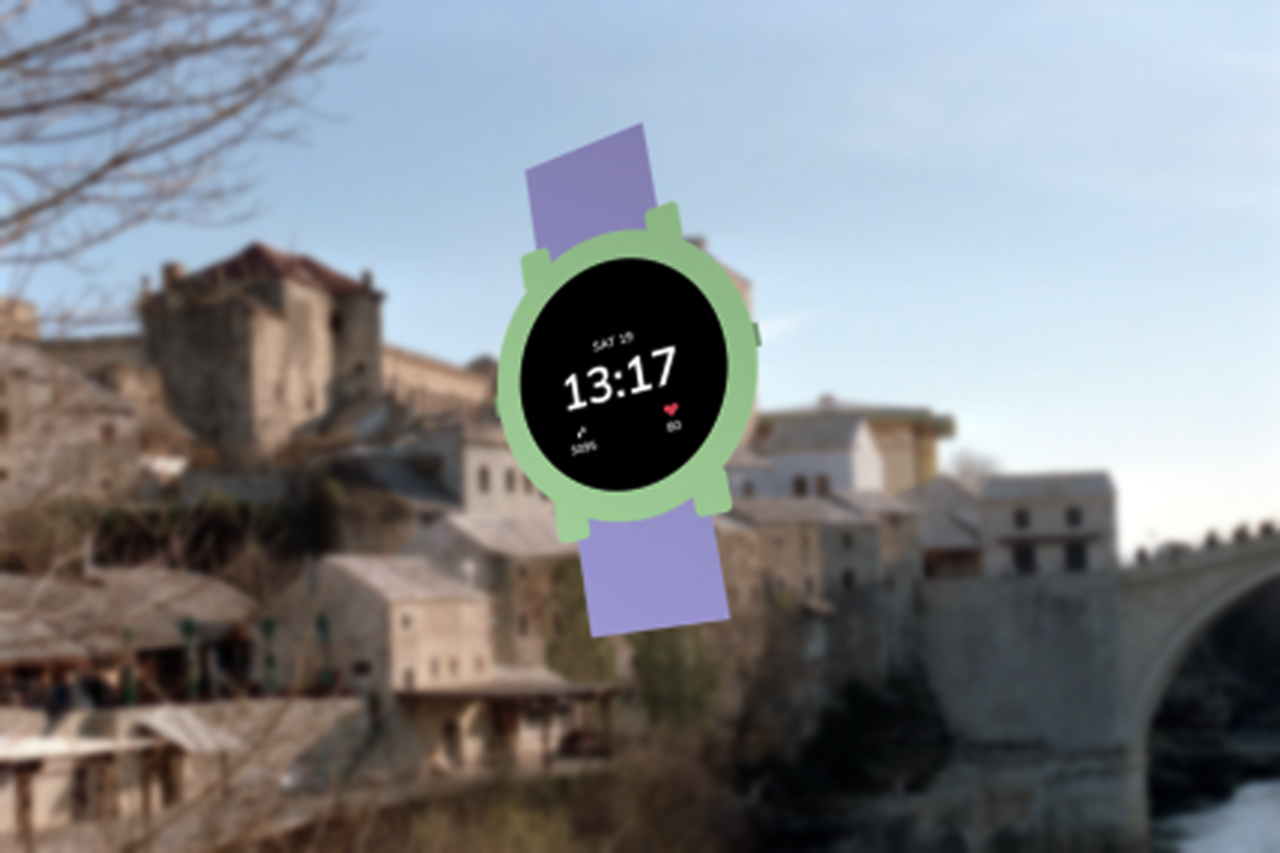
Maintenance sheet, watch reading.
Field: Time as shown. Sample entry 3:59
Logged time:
13:17
